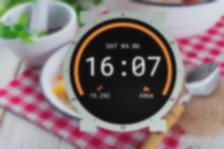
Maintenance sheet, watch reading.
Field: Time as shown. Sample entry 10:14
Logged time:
16:07
